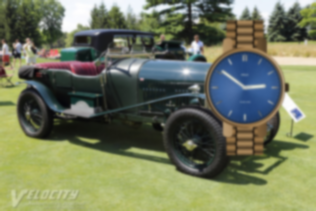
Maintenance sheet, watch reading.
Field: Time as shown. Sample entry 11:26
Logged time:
2:51
